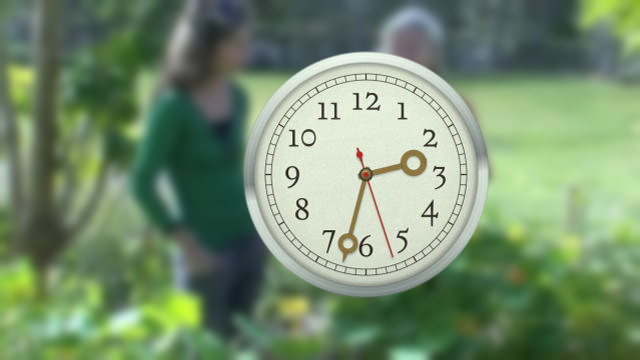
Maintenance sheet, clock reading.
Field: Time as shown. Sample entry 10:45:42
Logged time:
2:32:27
